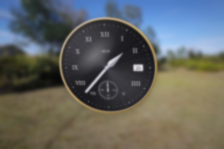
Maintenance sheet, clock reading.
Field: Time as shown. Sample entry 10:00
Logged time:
1:37
